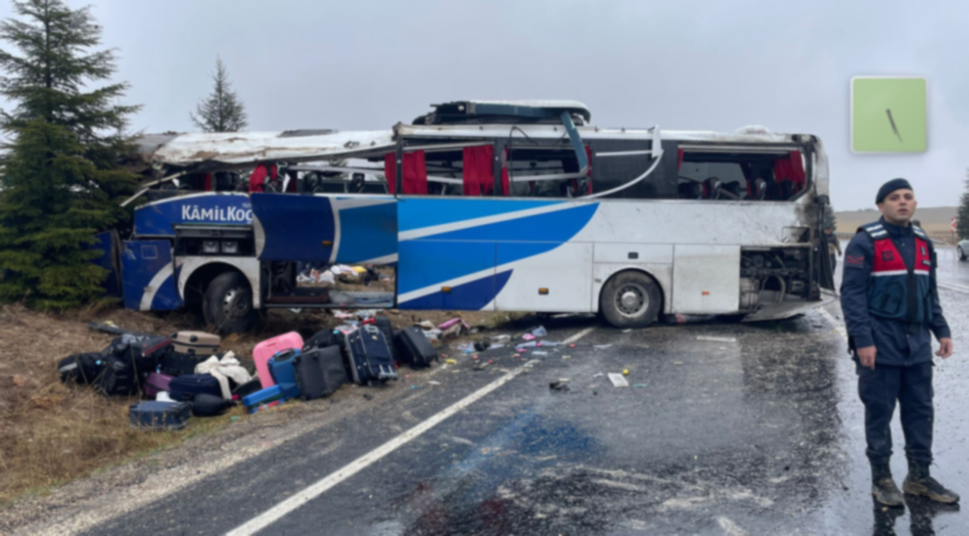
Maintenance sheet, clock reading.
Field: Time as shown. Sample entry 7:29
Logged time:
5:26
